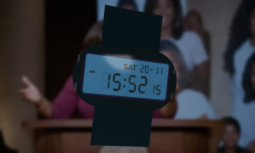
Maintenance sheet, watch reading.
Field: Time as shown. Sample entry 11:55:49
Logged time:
15:52:15
